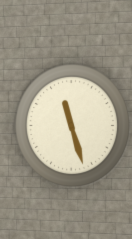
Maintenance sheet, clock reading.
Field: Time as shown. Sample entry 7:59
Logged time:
11:27
